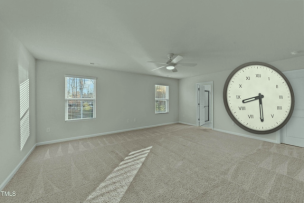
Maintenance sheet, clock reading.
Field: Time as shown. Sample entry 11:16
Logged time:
8:30
